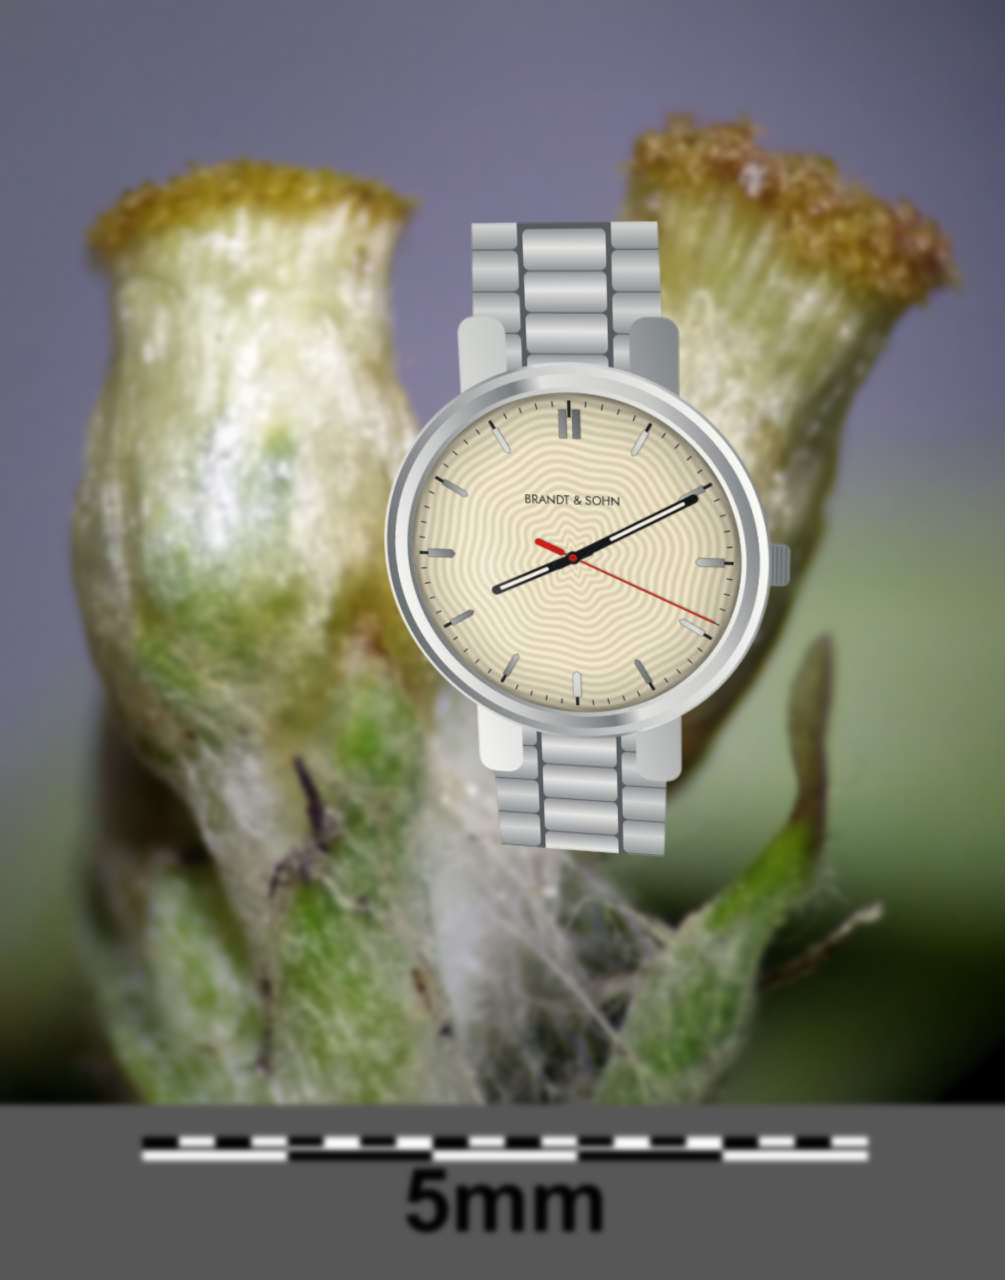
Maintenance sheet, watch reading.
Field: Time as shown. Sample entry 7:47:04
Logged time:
8:10:19
